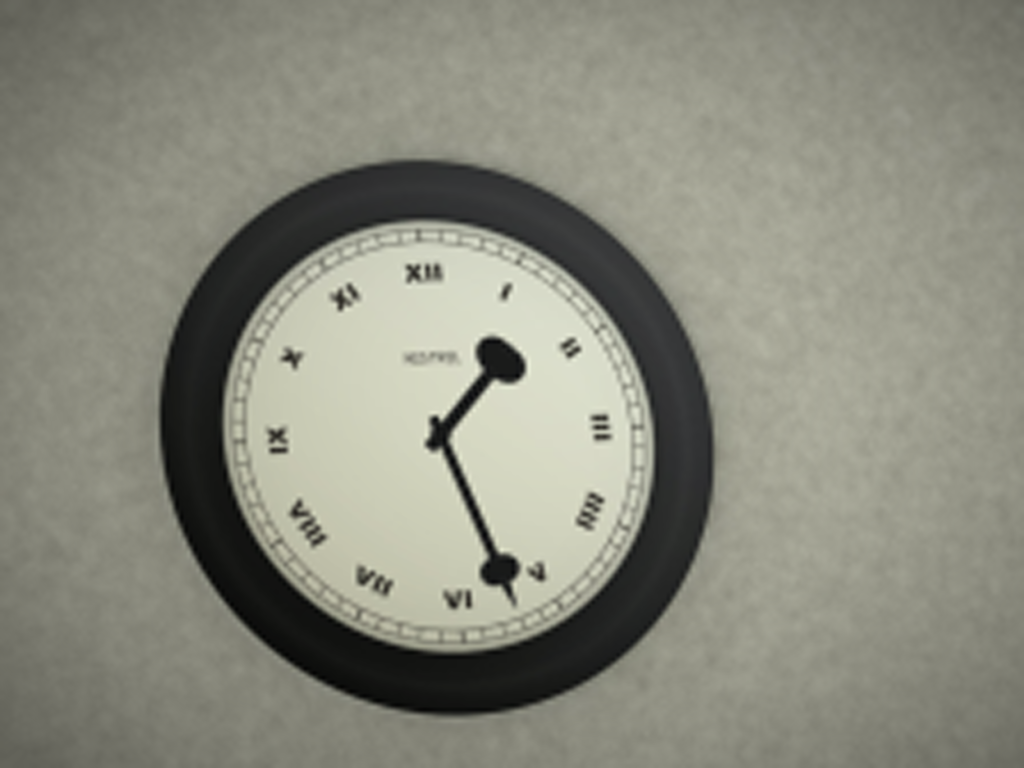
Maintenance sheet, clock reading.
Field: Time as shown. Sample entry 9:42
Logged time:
1:27
